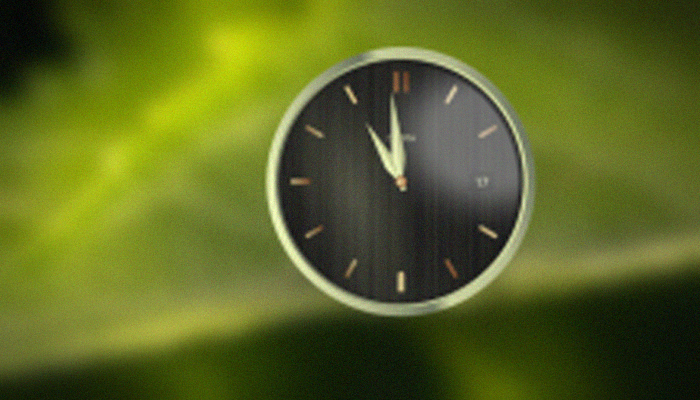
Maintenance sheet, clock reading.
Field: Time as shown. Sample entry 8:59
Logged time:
10:59
